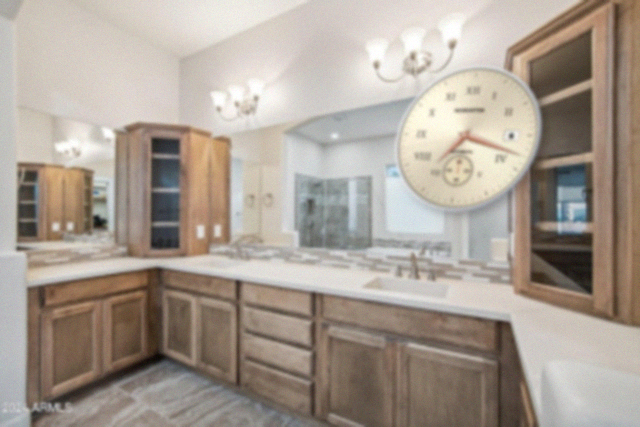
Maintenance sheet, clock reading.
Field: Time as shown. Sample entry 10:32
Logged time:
7:18
